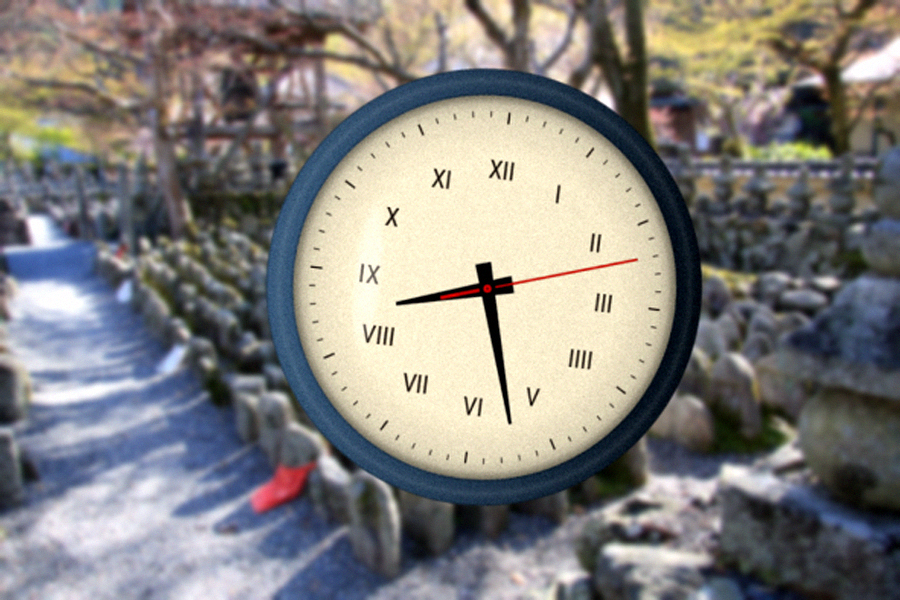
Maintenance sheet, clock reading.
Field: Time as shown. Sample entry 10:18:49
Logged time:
8:27:12
